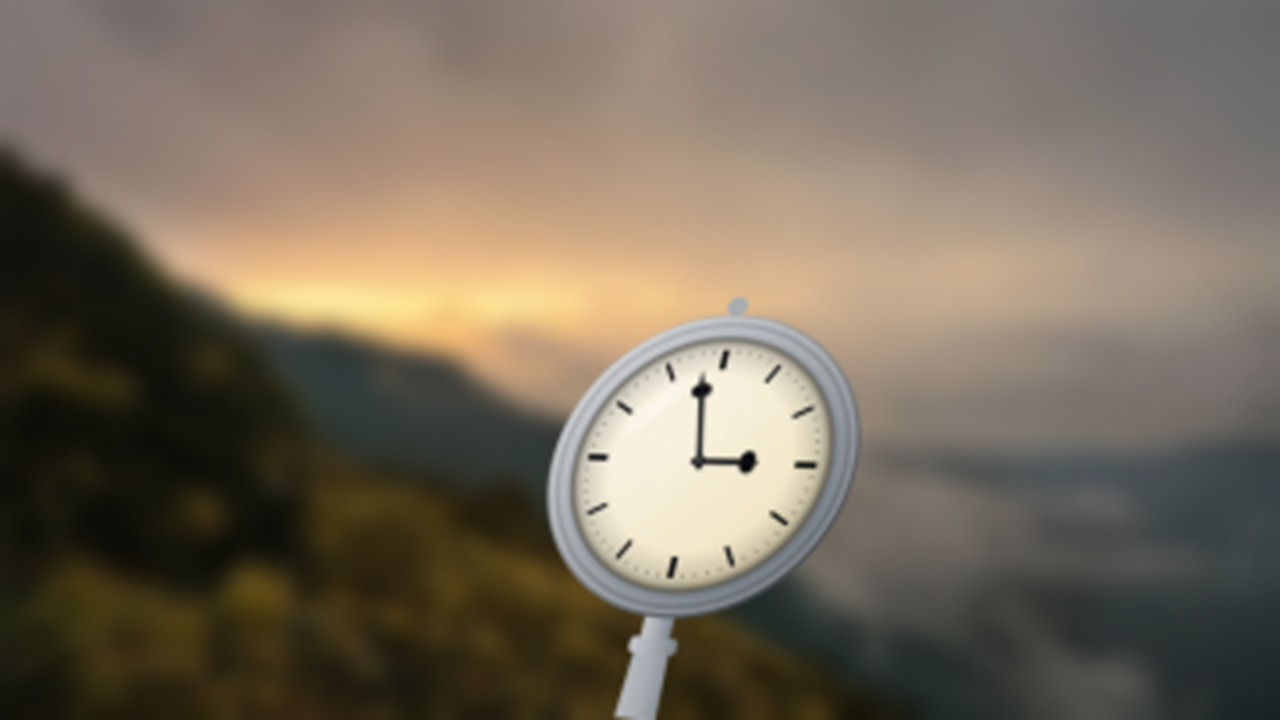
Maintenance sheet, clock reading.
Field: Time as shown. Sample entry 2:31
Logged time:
2:58
